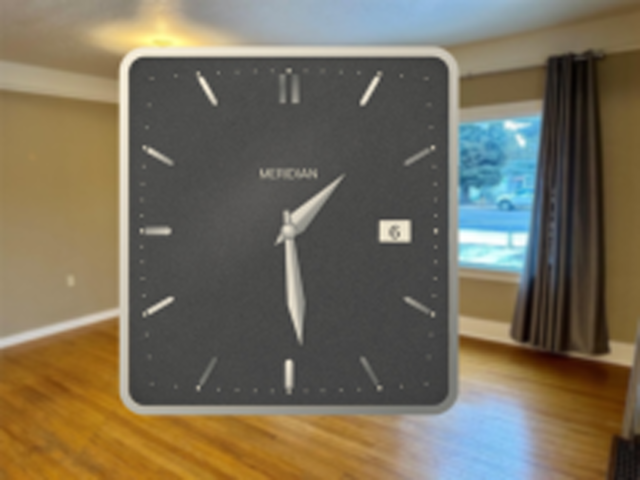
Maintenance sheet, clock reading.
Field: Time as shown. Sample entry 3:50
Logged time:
1:29
